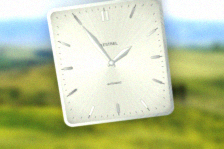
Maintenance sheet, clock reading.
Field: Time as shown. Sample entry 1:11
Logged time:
1:55
